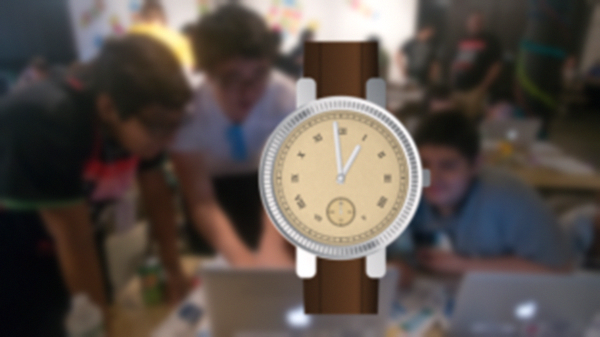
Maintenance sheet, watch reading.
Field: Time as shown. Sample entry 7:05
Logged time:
12:59
